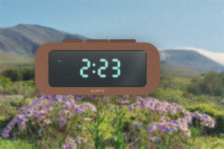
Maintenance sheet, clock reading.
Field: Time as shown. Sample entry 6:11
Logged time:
2:23
